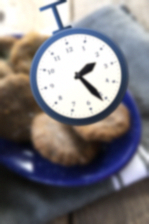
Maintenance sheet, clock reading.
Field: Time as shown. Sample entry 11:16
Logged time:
2:26
